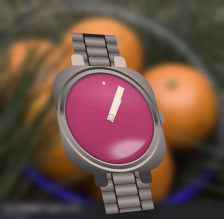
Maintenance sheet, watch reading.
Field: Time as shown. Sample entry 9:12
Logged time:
1:05
